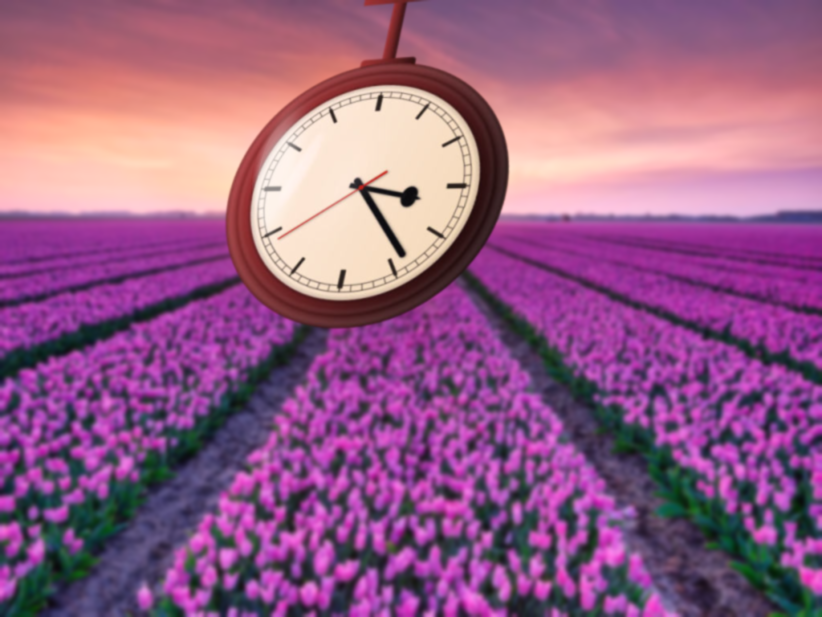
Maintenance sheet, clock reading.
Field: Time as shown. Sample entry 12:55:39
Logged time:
3:23:39
